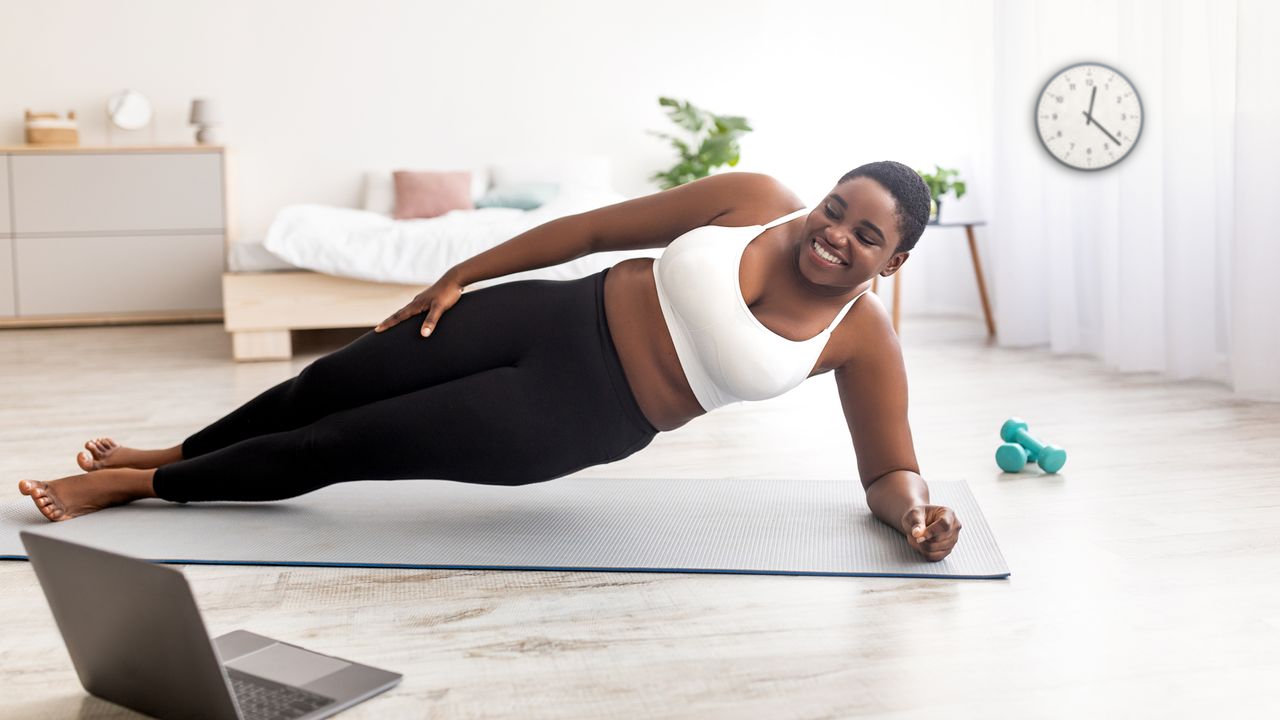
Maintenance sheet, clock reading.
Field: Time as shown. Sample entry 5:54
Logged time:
12:22
